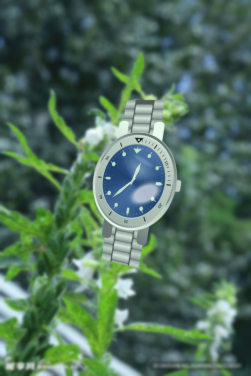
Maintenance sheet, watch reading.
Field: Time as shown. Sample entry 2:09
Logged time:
12:38
